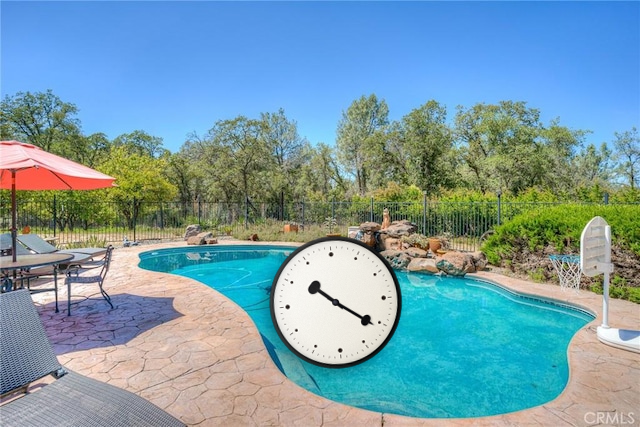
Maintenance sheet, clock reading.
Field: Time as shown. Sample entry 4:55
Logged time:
10:21
